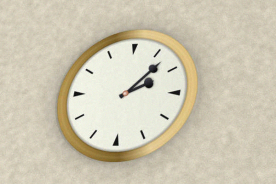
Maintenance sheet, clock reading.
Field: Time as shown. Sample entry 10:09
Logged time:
2:07
